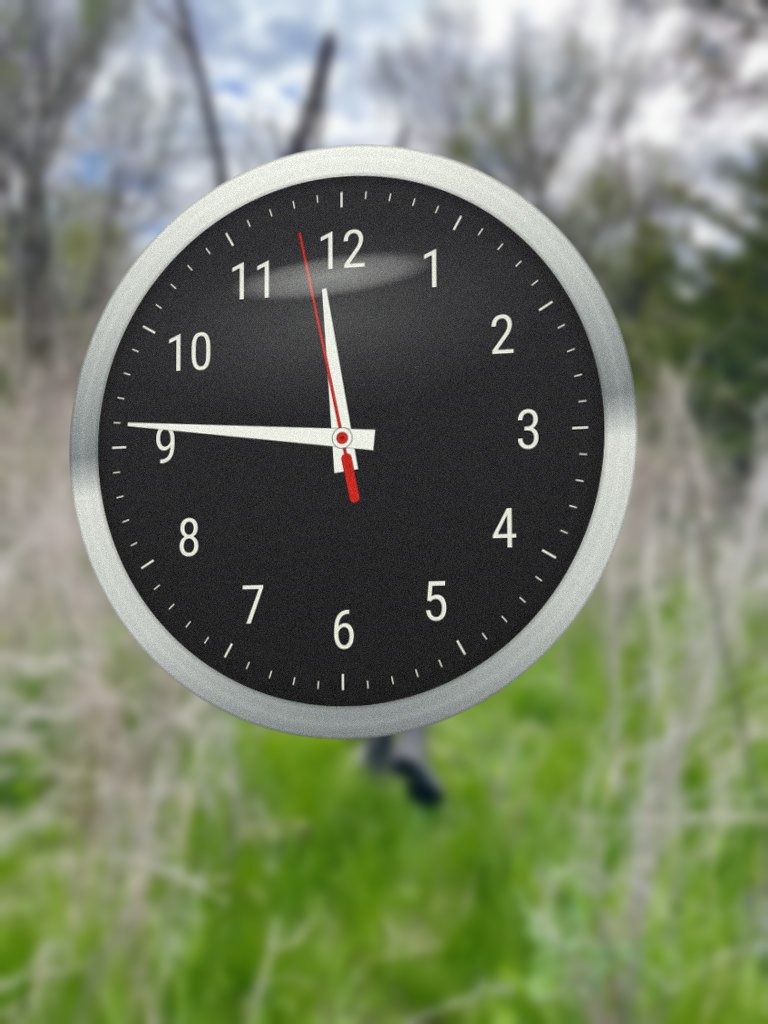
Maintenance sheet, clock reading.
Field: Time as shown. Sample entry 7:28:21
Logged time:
11:45:58
